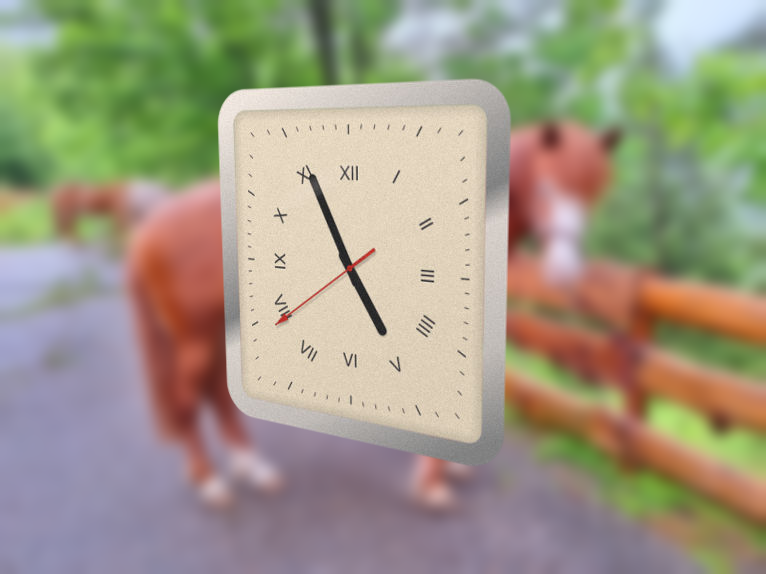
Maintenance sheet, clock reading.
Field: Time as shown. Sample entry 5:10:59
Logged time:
4:55:39
